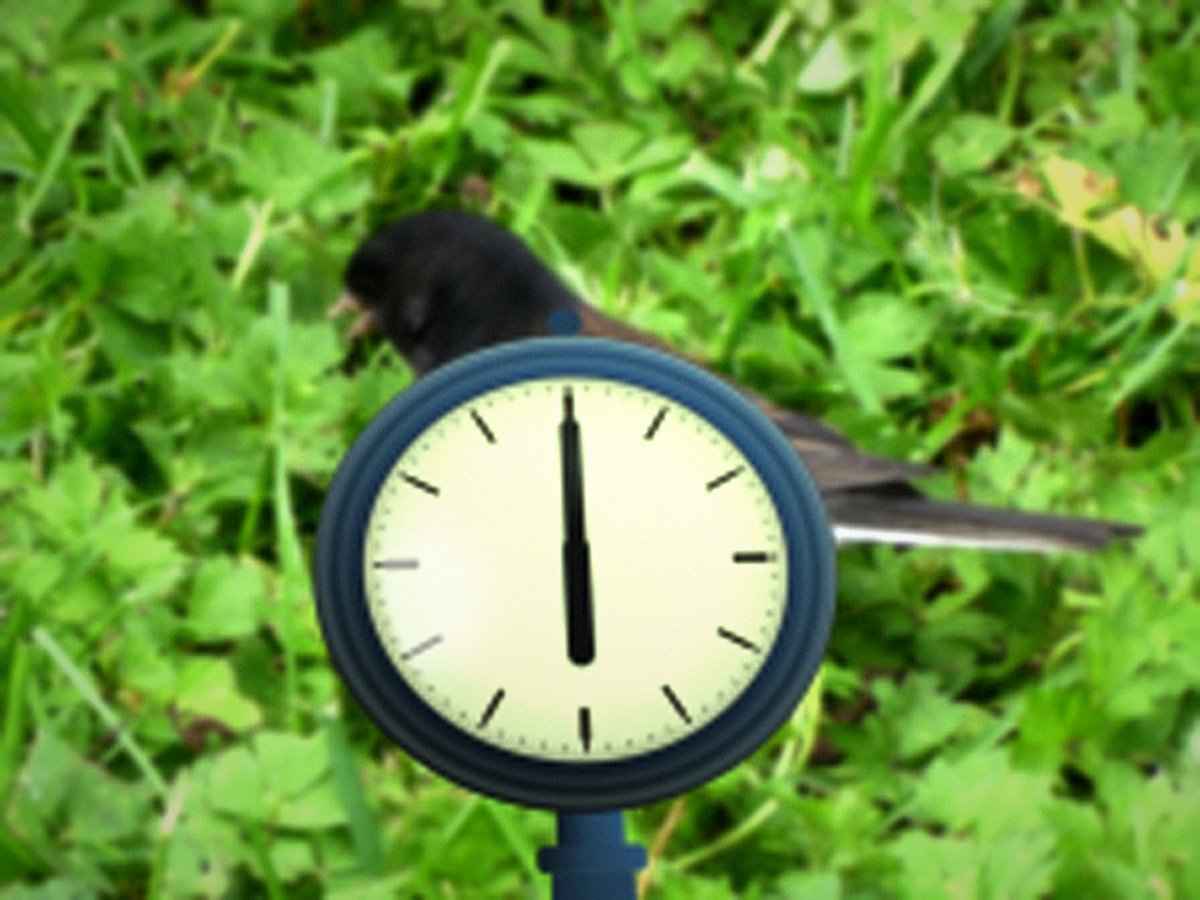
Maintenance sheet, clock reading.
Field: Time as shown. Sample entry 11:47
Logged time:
6:00
